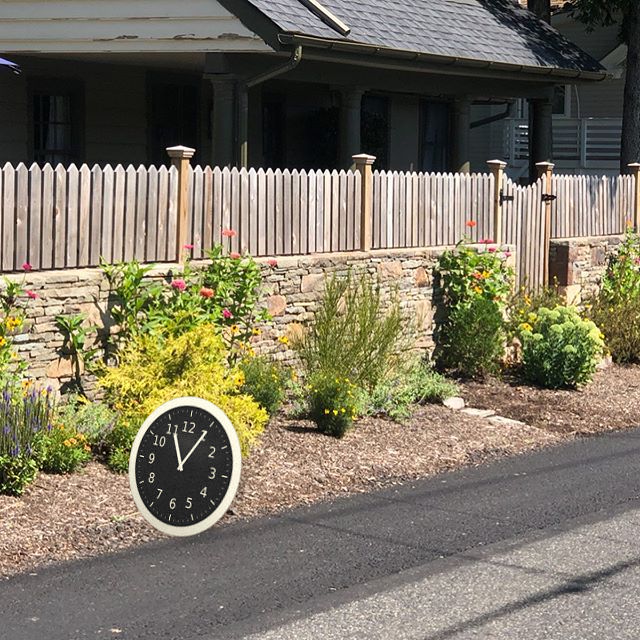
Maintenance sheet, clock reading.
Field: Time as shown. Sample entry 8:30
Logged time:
11:05
